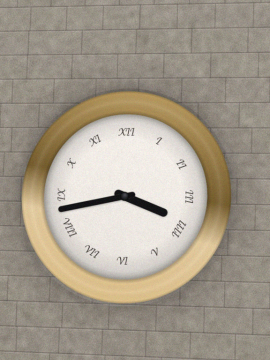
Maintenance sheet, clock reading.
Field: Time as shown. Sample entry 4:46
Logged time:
3:43
